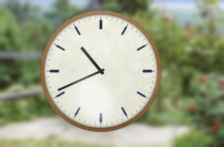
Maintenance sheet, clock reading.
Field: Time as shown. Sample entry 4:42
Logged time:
10:41
